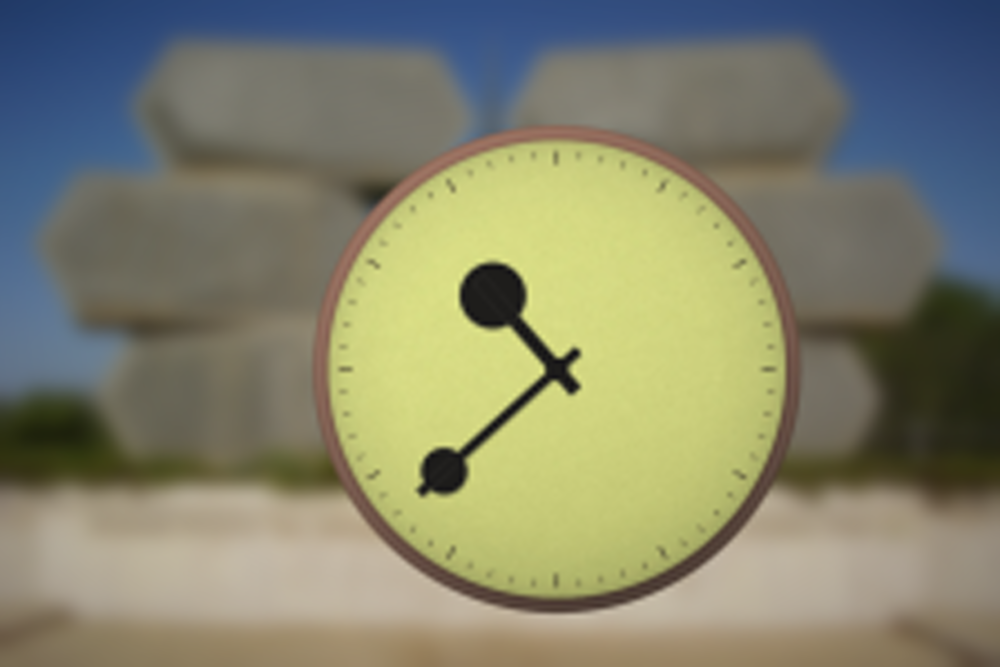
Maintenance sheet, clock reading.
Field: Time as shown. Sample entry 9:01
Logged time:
10:38
